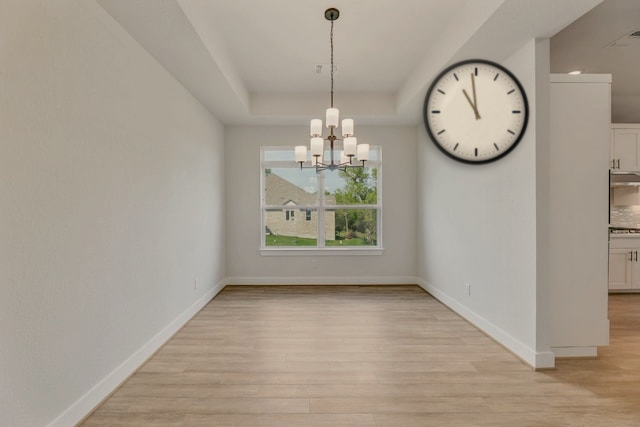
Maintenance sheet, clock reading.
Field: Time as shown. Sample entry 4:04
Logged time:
10:59
